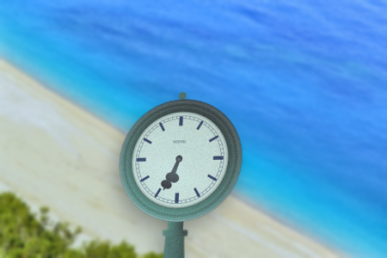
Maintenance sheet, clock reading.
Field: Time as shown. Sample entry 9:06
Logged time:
6:34
